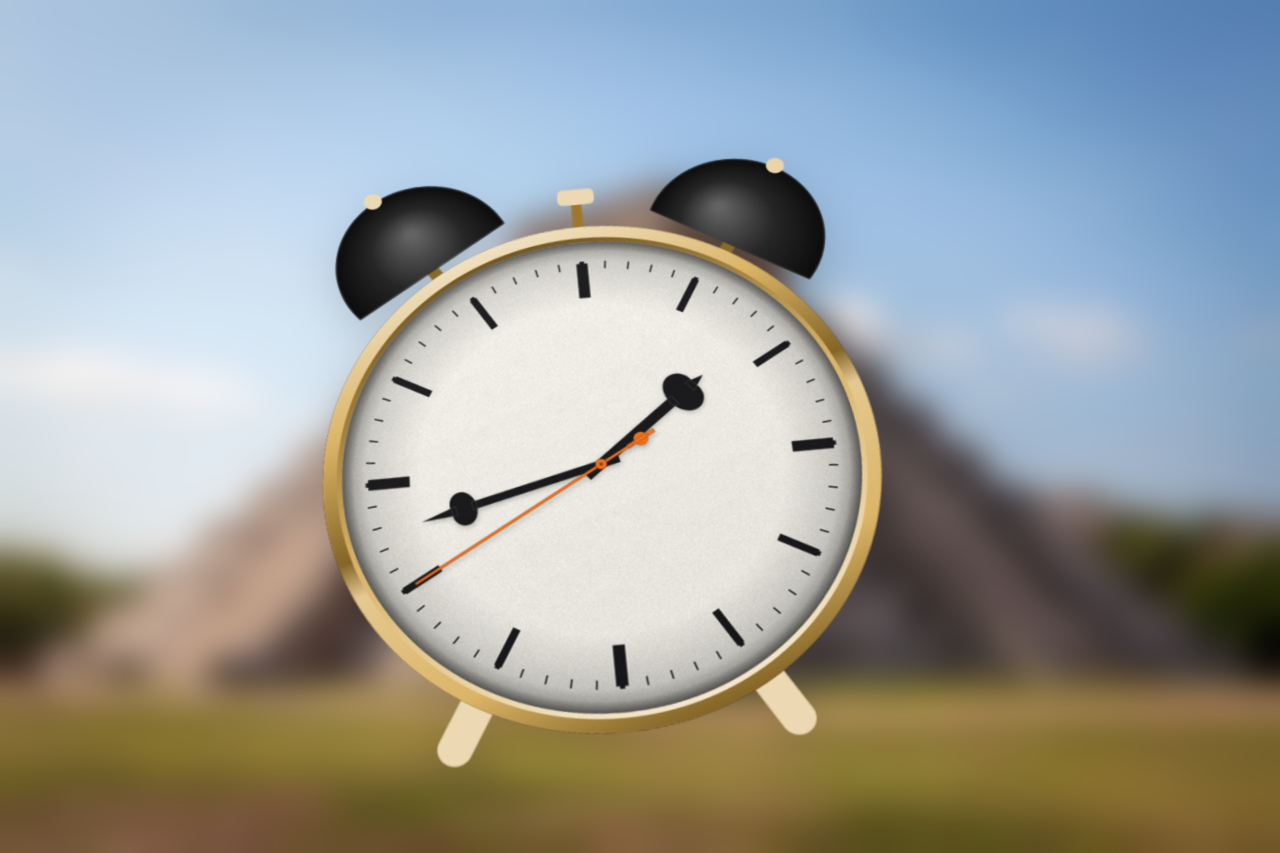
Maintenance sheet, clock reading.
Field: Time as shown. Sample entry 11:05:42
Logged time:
1:42:40
